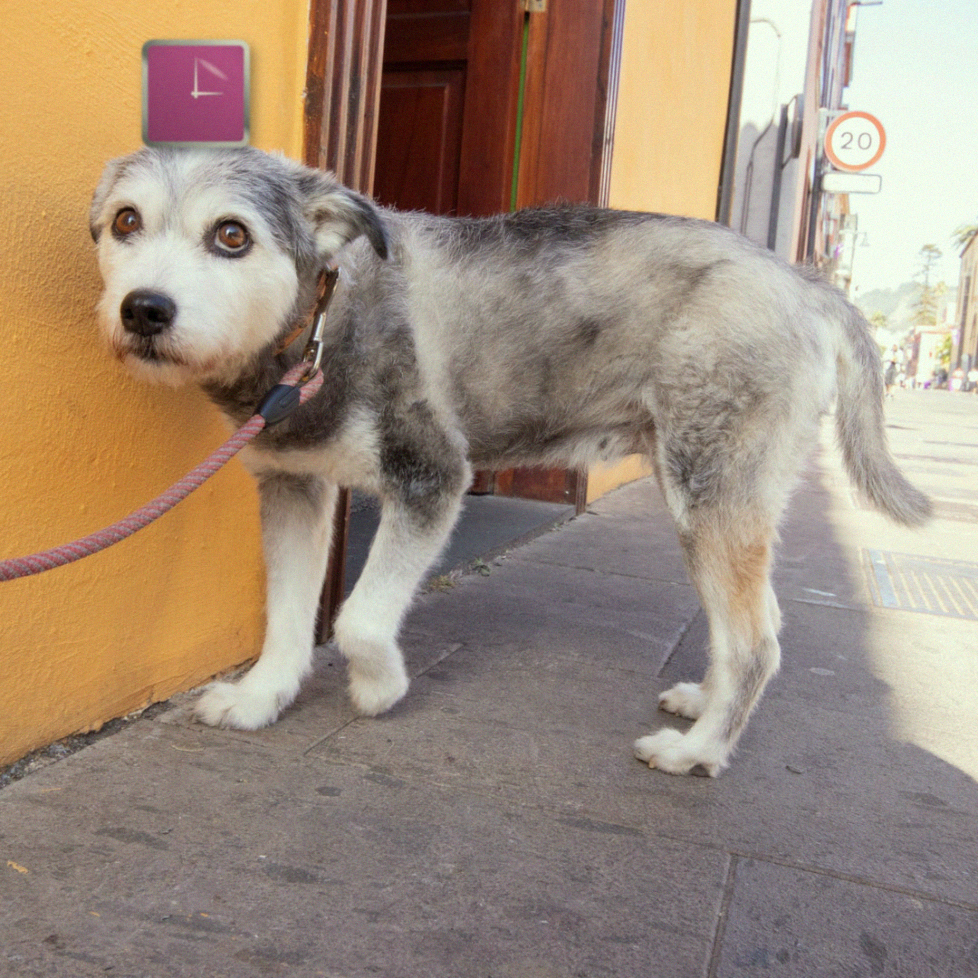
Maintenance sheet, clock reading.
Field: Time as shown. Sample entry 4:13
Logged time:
3:00
